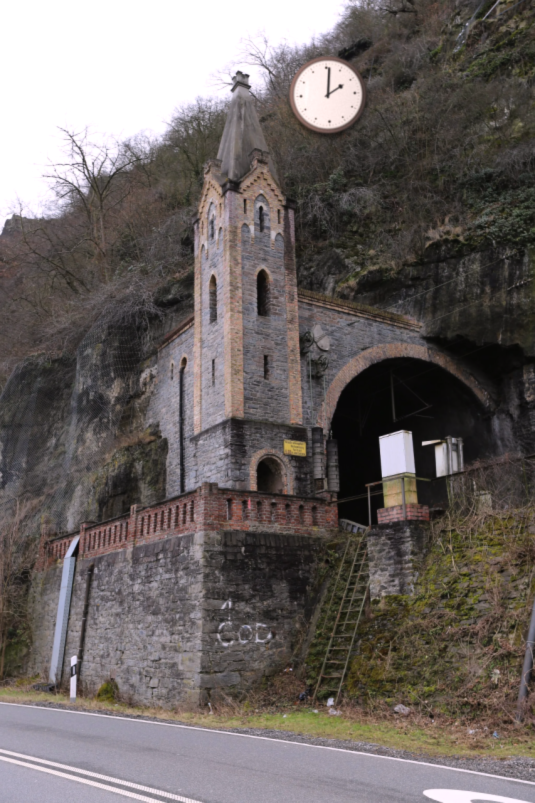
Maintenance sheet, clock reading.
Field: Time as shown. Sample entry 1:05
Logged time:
2:01
